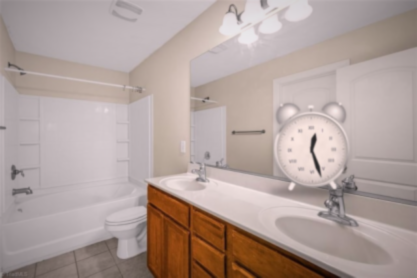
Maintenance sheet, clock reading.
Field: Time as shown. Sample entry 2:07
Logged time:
12:27
